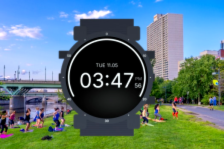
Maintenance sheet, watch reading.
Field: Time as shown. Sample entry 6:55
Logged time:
3:47
